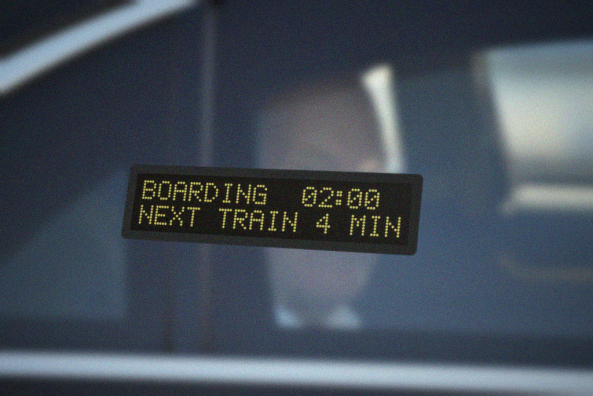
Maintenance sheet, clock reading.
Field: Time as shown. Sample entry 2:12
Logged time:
2:00
